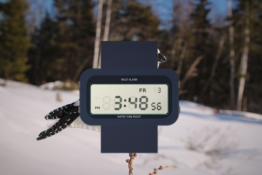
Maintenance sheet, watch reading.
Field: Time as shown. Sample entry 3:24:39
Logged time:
3:48:56
